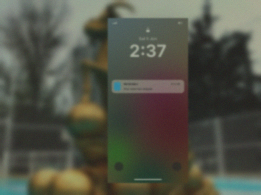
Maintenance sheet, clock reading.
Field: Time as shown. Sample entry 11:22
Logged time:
2:37
